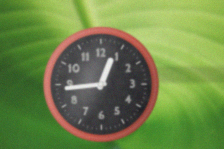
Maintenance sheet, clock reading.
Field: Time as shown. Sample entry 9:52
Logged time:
12:44
